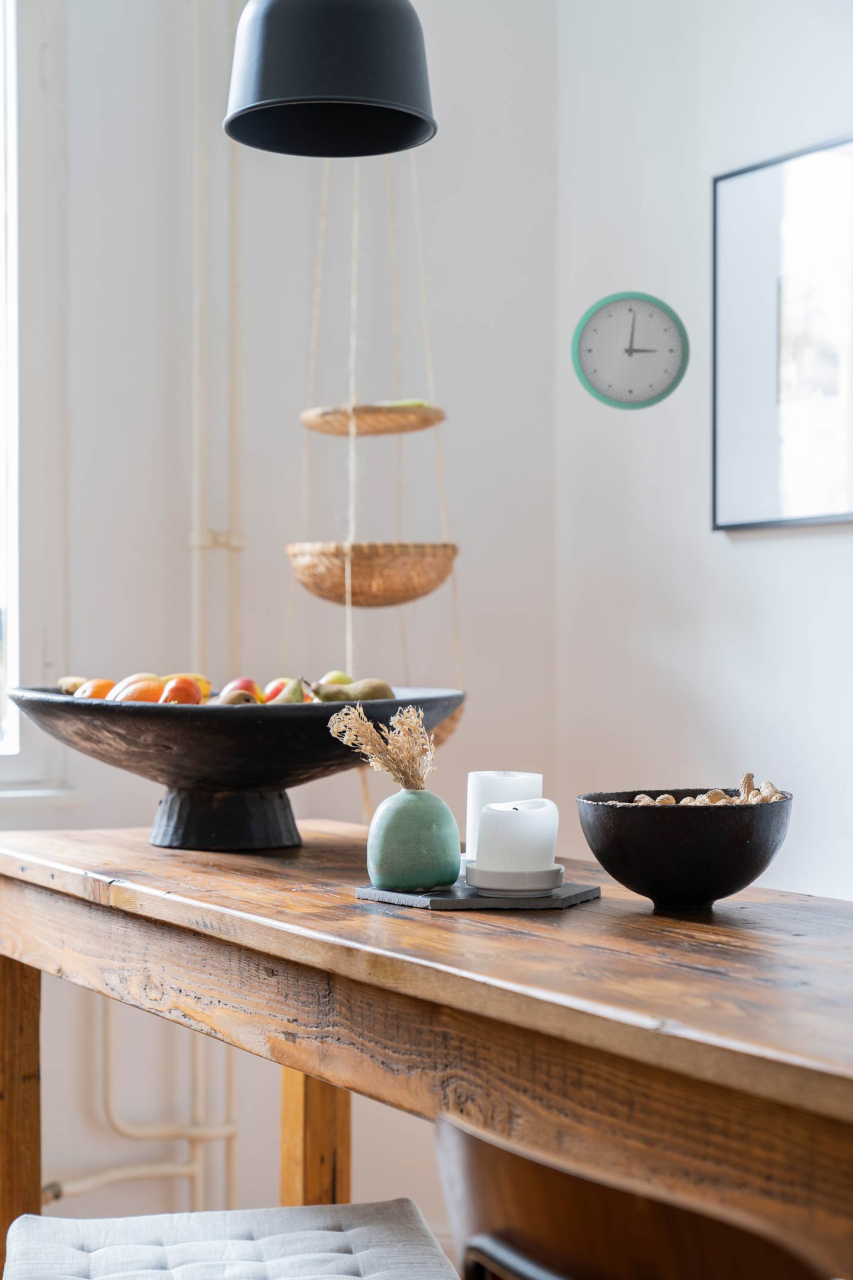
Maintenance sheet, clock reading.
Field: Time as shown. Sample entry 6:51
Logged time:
3:01
